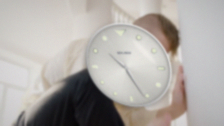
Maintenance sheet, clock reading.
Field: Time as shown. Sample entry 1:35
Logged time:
10:26
